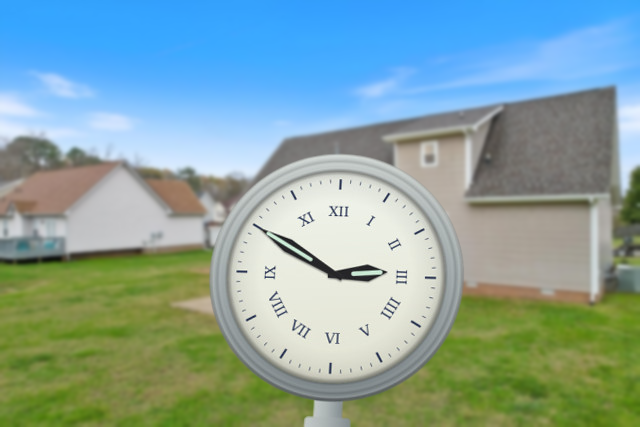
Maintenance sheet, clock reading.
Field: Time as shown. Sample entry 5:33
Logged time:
2:50
